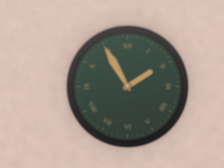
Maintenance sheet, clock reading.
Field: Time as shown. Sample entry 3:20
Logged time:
1:55
